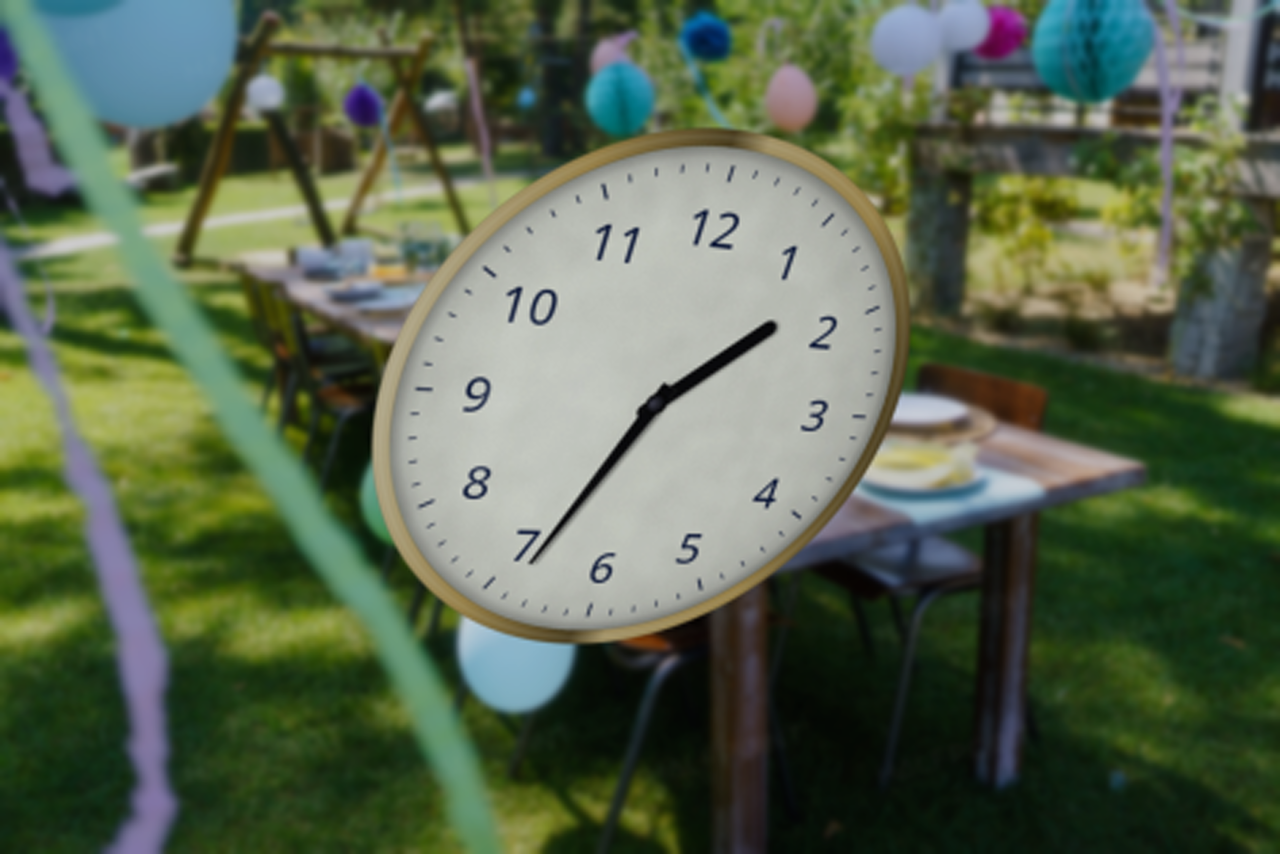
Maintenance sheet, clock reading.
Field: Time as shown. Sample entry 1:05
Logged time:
1:34
